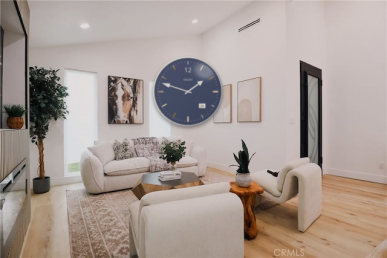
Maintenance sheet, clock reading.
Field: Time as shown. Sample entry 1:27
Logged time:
1:48
